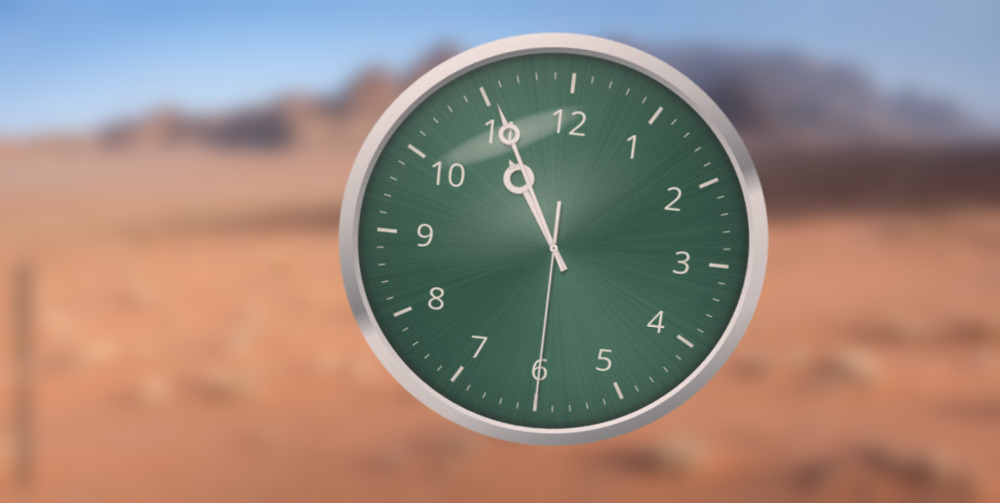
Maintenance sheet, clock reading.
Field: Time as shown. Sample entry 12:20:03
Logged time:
10:55:30
